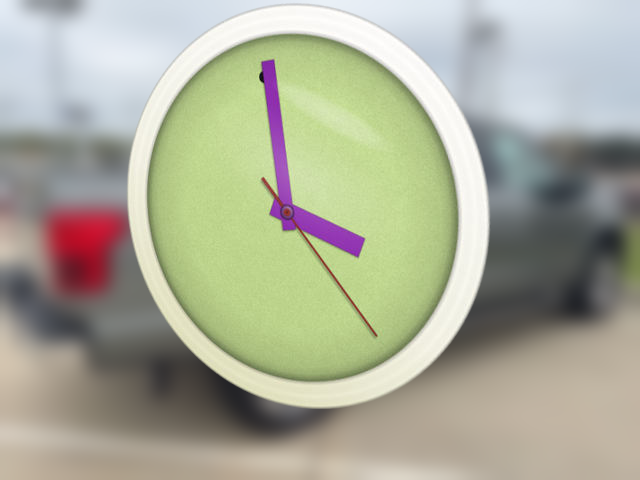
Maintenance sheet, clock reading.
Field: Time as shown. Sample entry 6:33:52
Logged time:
4:00:25
